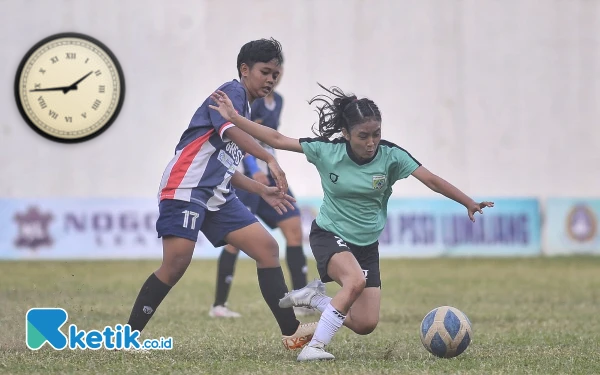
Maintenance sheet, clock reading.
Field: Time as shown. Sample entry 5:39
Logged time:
1:44
